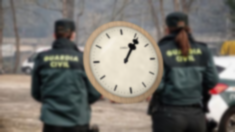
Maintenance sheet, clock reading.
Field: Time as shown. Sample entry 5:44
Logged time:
1:06
